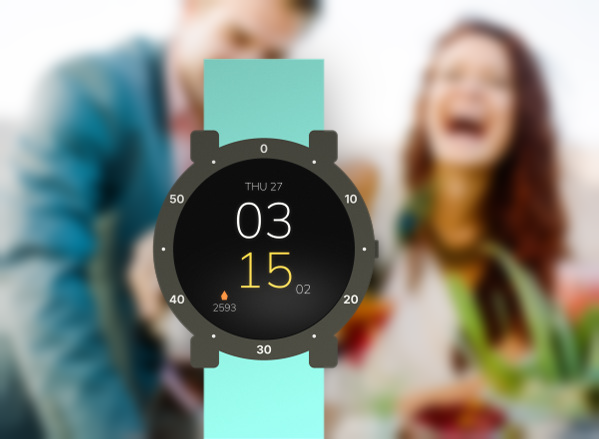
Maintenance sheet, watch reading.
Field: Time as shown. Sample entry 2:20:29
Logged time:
3:15:02
